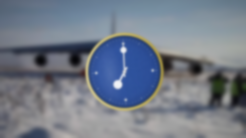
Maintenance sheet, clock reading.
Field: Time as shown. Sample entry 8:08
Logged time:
7:00
